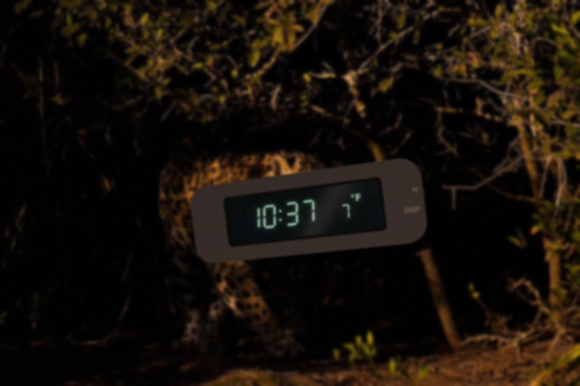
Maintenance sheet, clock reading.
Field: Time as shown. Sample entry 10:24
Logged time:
10:37
